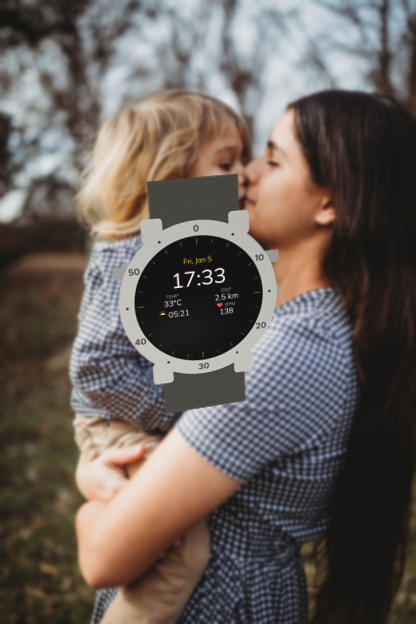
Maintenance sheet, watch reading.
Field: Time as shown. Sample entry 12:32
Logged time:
17:33
